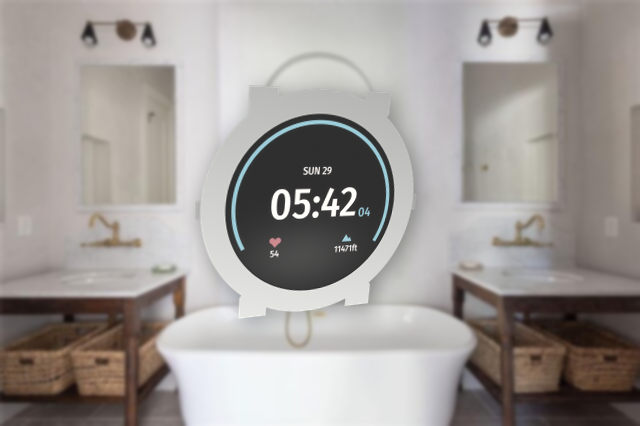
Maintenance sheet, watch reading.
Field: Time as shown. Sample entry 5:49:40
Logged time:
5:42:04
